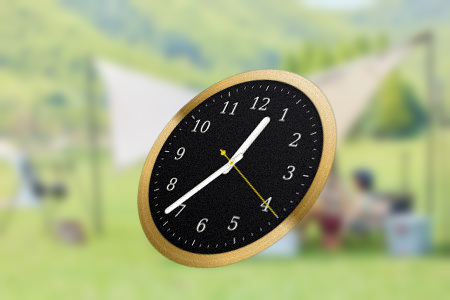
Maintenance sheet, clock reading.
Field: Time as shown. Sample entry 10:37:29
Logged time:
12:36:20
